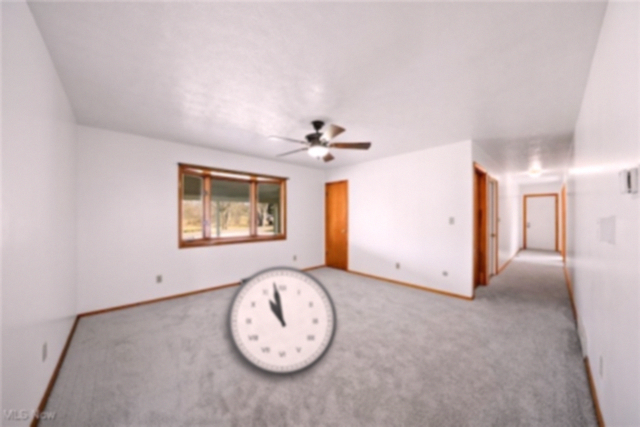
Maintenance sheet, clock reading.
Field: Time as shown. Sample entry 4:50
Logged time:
10:58
